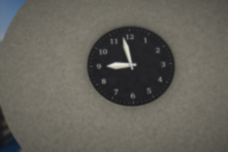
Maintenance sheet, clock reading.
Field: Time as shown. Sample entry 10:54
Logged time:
8:58
